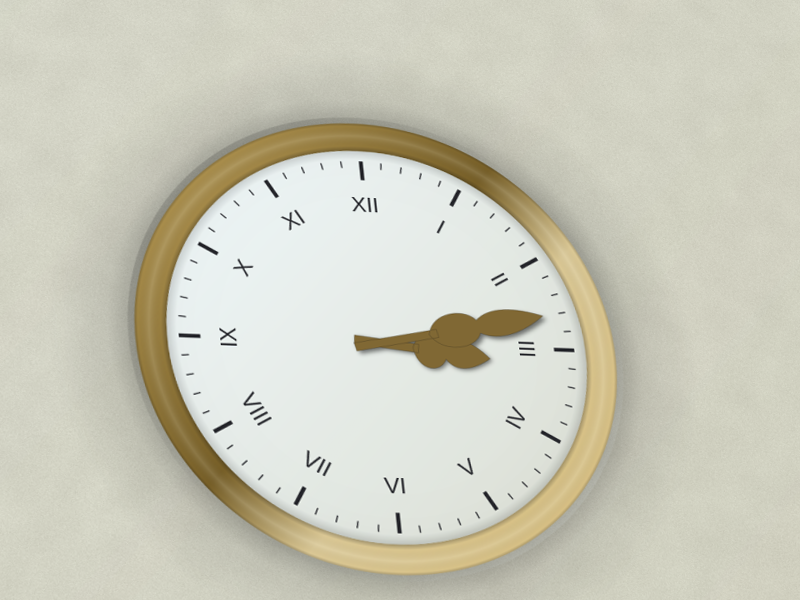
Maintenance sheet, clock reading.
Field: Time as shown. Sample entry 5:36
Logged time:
3:13
